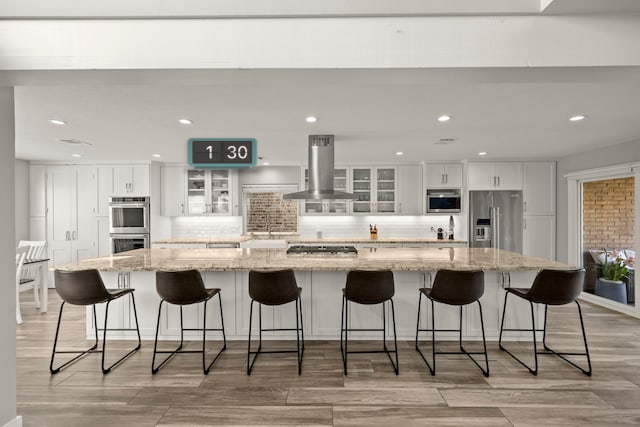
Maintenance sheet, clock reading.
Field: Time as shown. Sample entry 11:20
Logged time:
1:30
